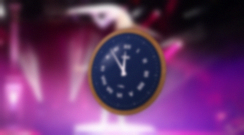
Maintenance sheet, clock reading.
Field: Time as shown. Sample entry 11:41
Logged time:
11:53
